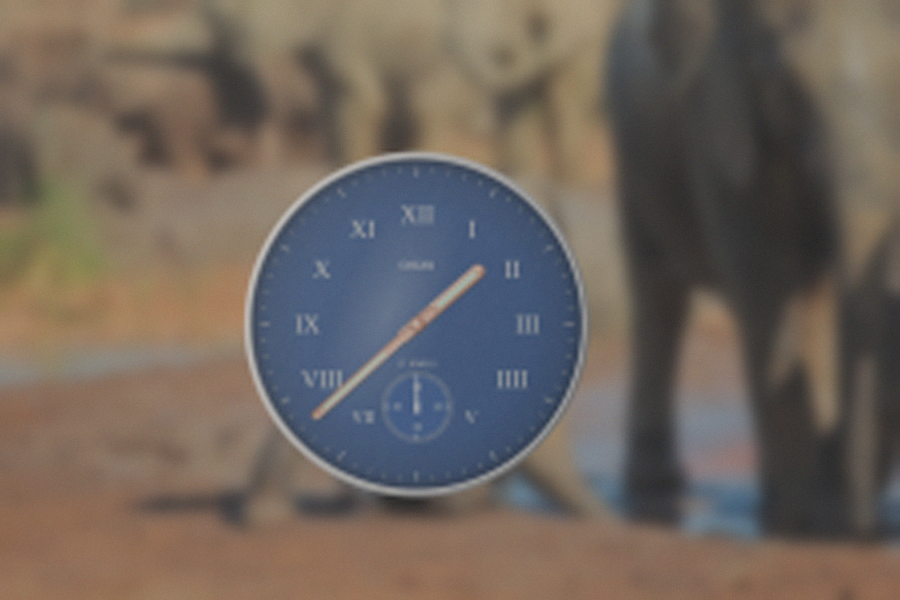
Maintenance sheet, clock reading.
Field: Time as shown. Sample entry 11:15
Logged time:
1:38
